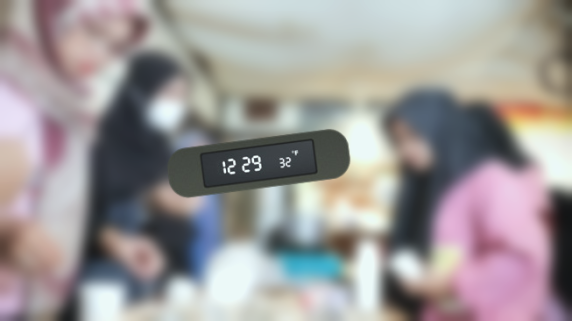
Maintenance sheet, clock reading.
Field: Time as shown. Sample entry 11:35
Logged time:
12:29
